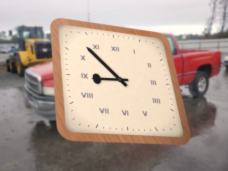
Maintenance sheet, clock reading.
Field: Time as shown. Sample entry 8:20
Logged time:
8:53
